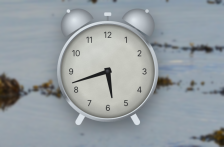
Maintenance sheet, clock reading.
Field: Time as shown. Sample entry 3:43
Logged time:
5:42
